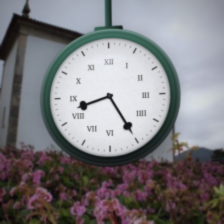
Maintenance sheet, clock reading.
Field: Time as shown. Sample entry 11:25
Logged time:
8:25
